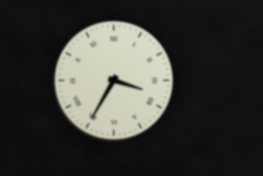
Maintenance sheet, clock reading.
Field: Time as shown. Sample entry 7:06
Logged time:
3:35
